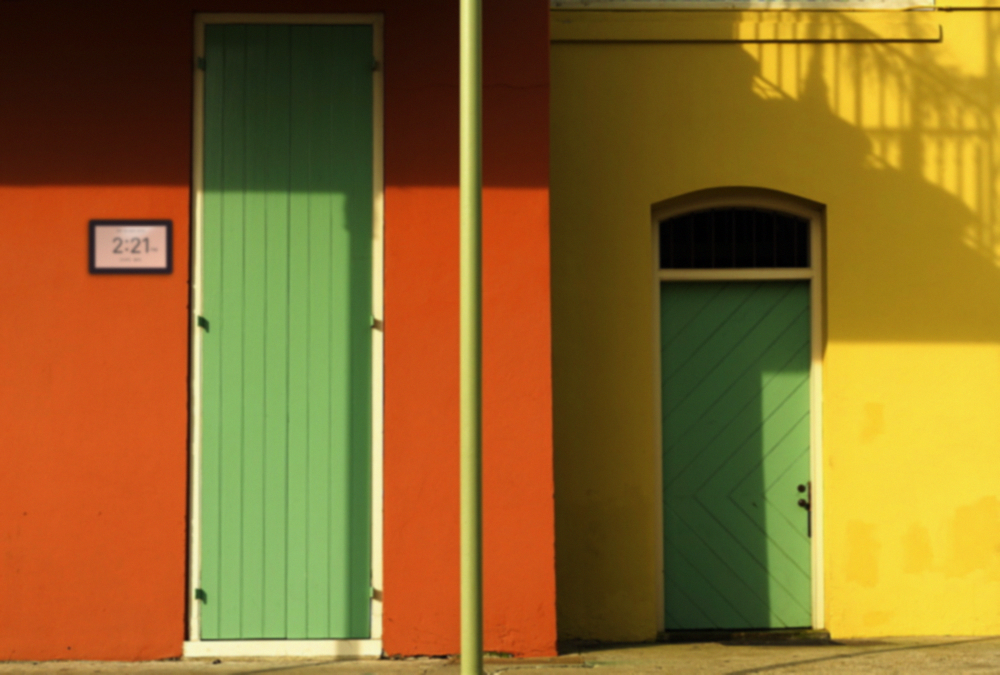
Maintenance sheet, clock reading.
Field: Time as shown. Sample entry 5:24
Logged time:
2:21
